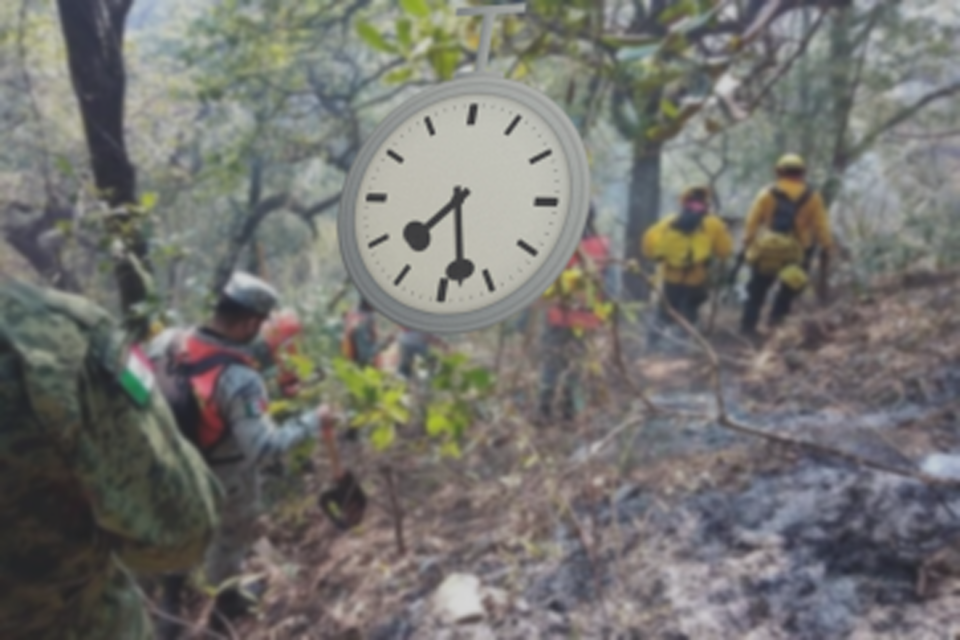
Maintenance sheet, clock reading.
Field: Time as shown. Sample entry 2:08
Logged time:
7:28
